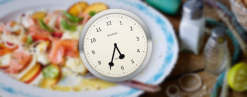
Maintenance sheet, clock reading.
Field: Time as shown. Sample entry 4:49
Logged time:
5:35
